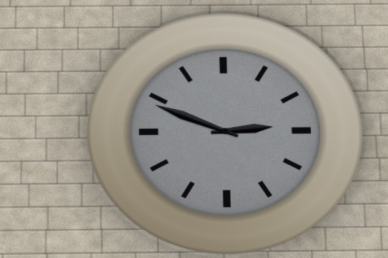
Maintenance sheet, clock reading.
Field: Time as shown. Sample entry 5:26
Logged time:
2:49
